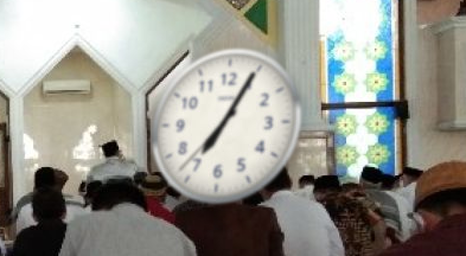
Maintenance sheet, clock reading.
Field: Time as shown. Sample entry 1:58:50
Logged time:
7:04:37
